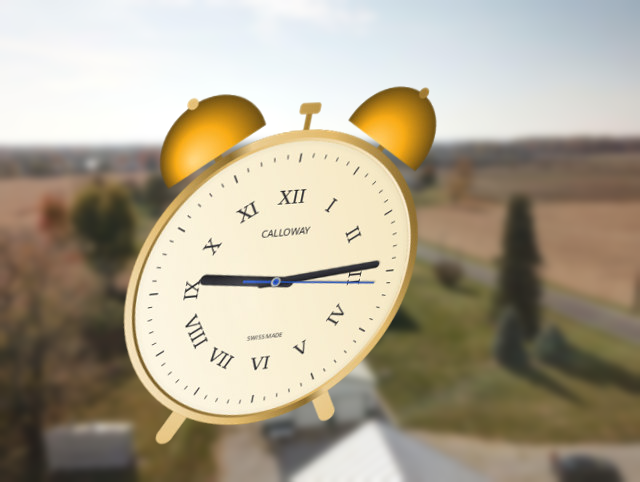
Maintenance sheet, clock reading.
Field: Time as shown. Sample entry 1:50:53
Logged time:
9:14:16
